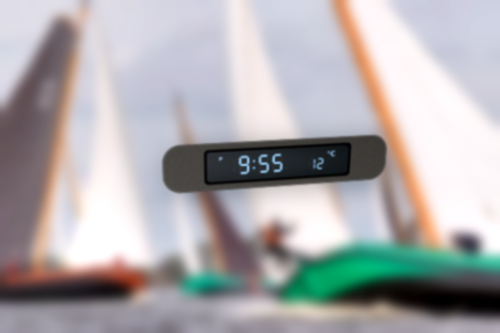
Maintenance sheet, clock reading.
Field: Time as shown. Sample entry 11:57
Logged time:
9:55
